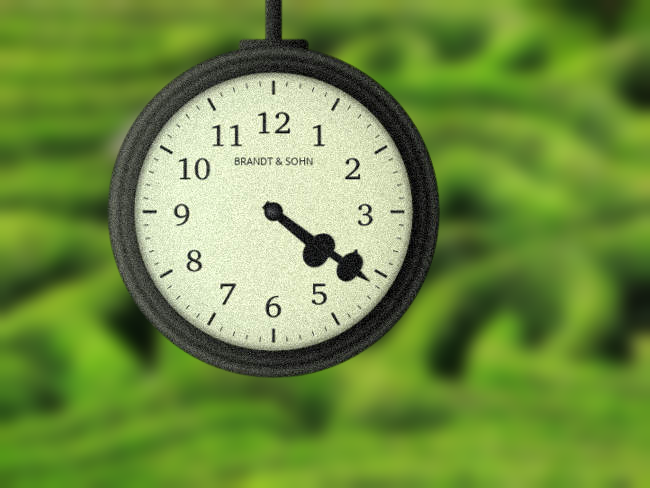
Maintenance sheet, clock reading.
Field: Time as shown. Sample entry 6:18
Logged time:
4:21
